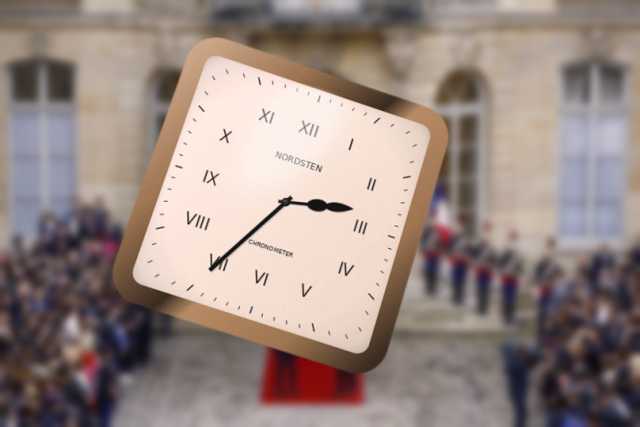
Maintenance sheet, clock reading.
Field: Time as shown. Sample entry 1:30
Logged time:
2:35
